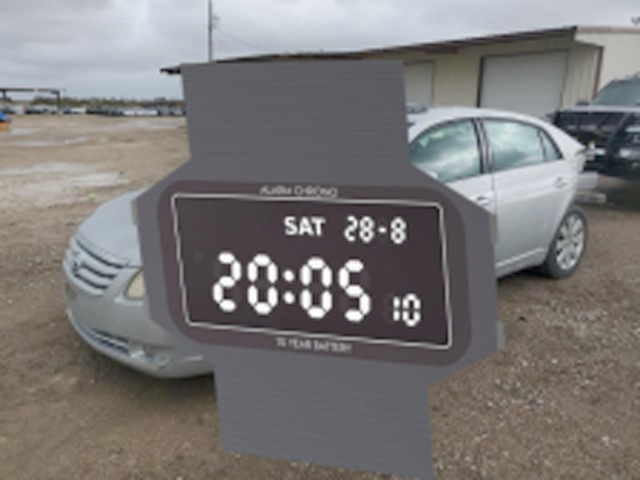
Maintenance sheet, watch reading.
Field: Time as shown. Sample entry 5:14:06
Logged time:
20:05:10
